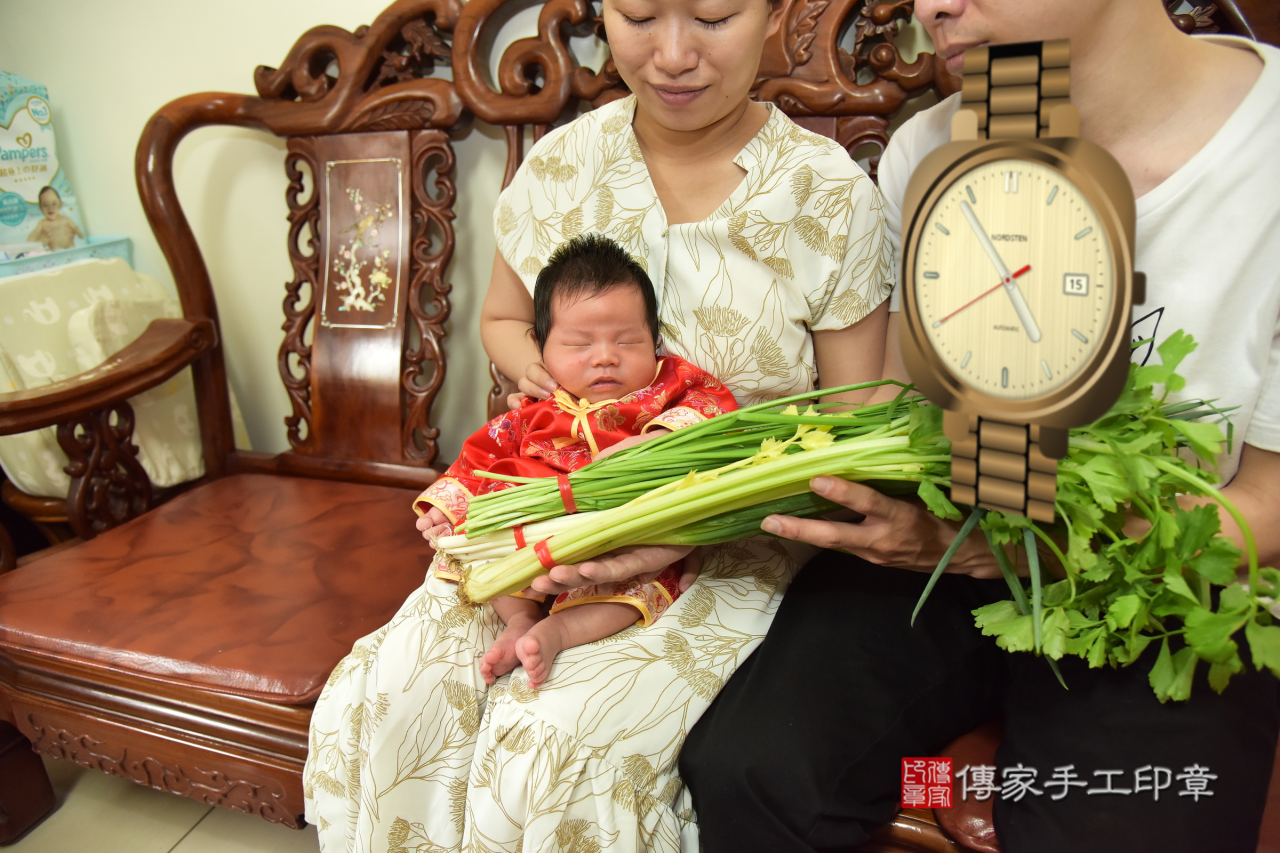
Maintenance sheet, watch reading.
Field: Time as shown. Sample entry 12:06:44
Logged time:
4:53:40
